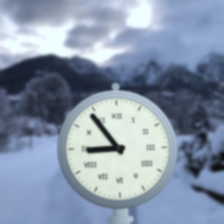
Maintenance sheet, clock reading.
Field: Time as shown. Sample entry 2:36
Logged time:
8:54
